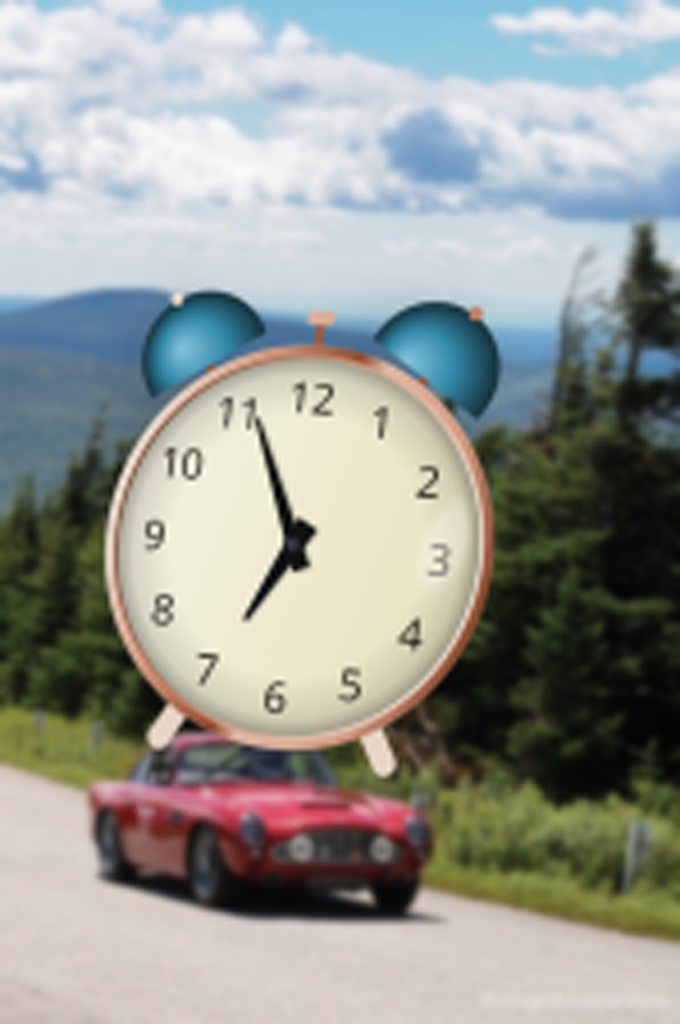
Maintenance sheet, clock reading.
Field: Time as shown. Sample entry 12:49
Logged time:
6:56
